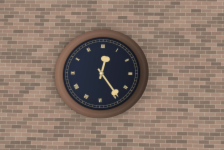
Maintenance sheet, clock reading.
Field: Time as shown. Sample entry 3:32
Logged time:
12:24
